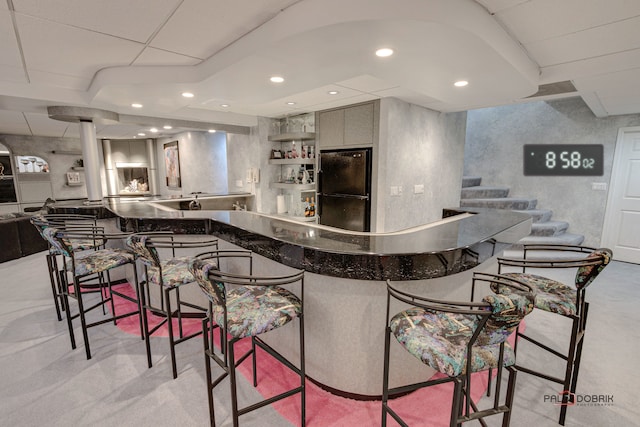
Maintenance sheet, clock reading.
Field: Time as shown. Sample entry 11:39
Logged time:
8:58
